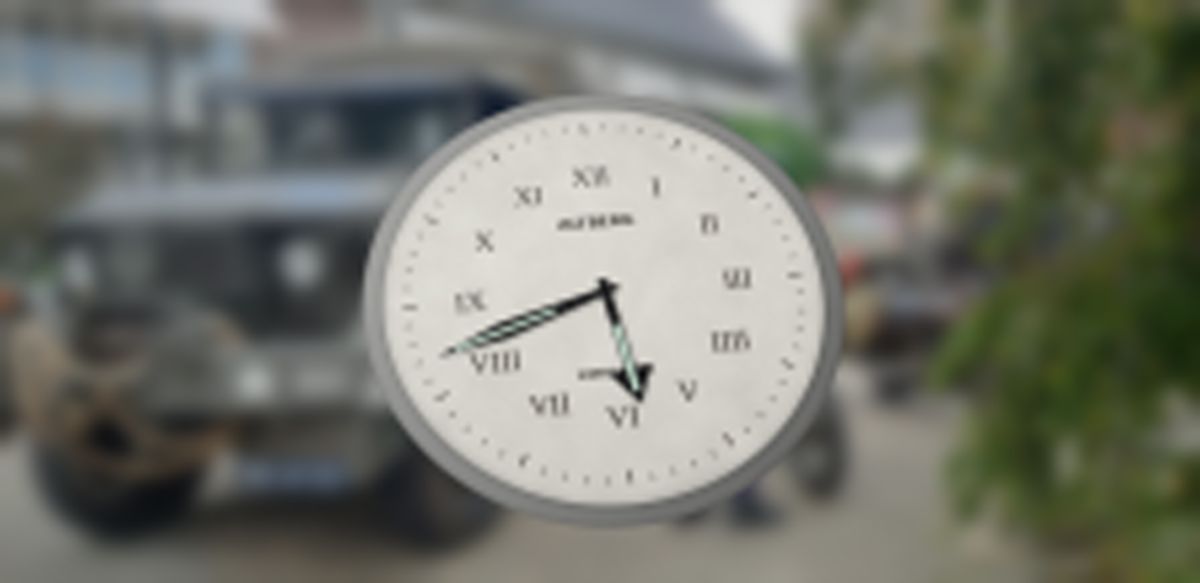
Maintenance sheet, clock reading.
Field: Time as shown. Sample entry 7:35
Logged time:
5:42
